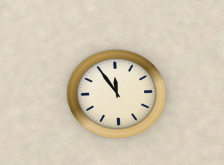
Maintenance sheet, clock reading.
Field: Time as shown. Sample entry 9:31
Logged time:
11:55
